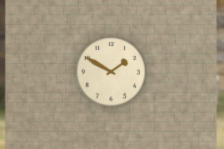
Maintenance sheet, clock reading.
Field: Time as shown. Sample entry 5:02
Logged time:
1:50
